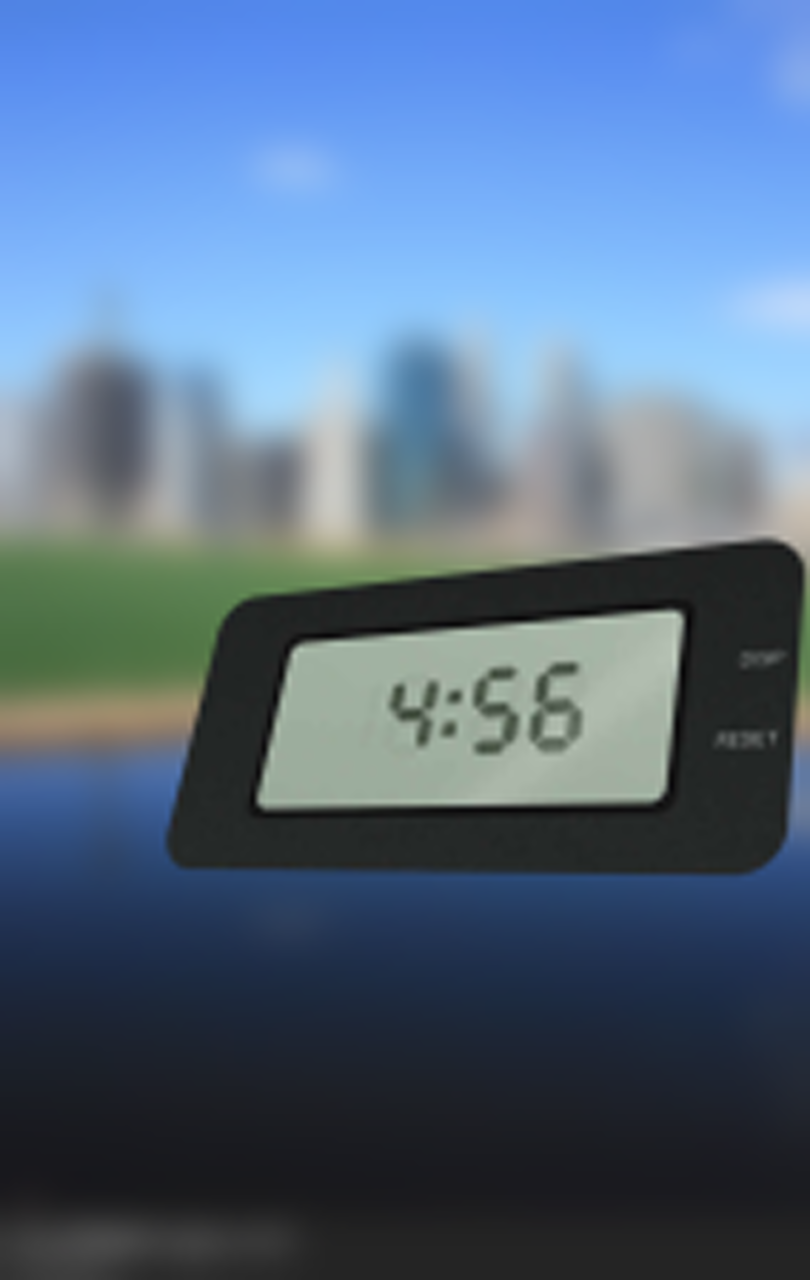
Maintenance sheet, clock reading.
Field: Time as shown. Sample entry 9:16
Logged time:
4:56
